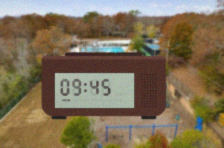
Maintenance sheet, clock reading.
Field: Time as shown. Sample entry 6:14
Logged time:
9:45
